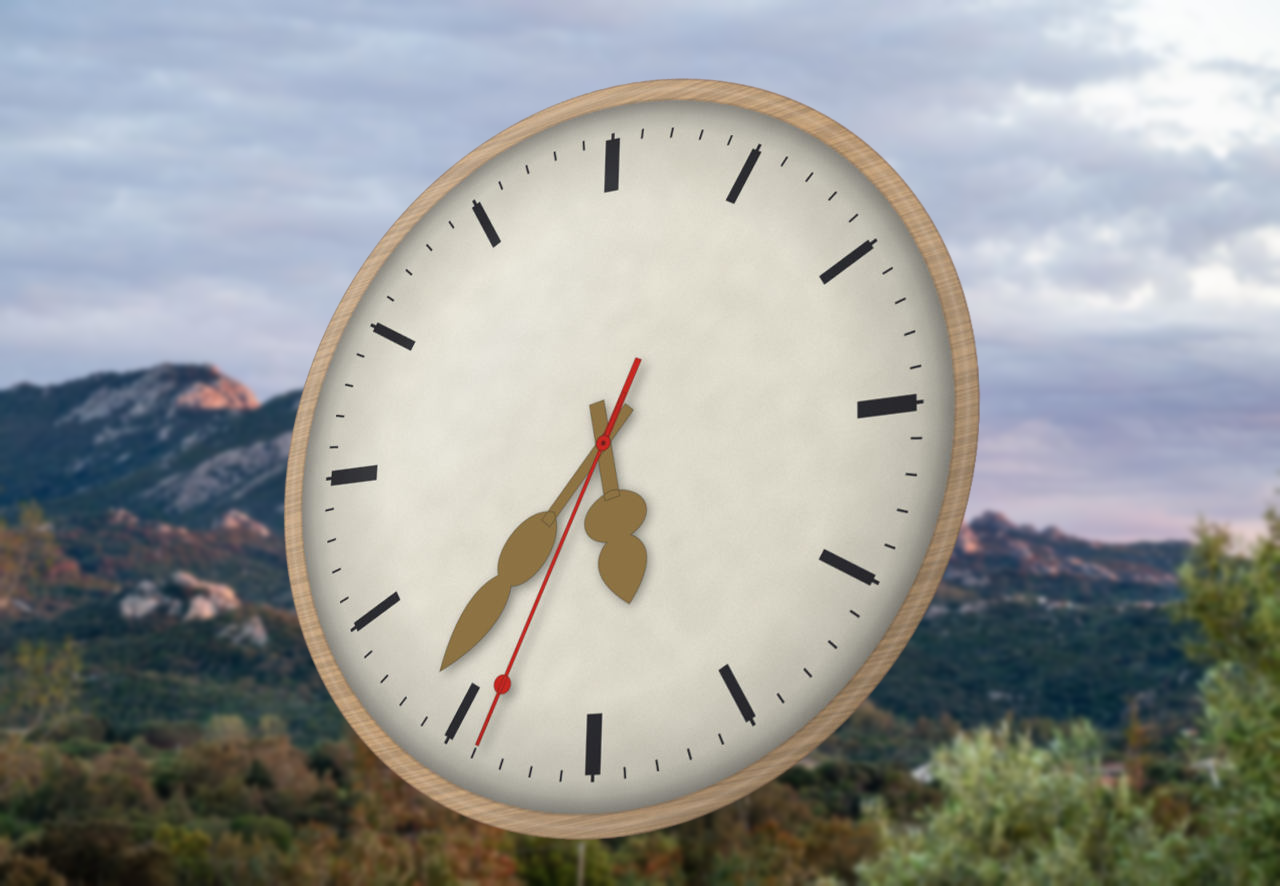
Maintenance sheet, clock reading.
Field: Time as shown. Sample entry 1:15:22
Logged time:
5:36:34
